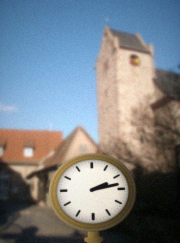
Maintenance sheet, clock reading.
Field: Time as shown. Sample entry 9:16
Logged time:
2:13
